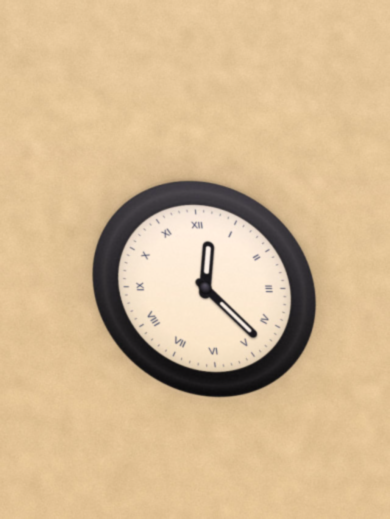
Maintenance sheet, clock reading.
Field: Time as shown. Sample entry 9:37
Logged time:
12:23
